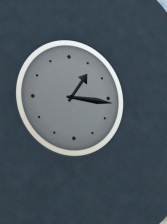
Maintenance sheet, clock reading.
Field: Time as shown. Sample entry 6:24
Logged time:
1:16
